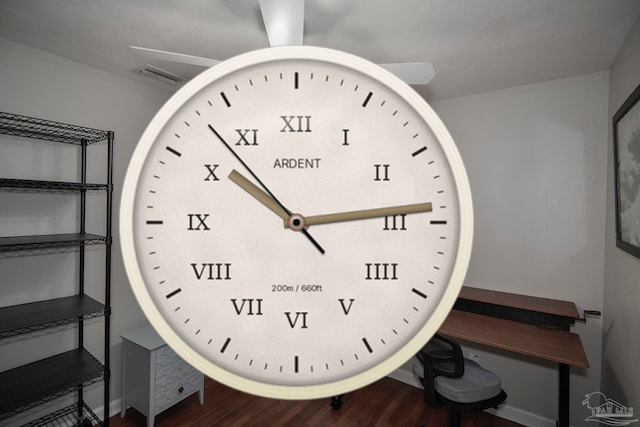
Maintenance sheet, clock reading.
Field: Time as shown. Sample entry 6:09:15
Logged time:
10:13:53
